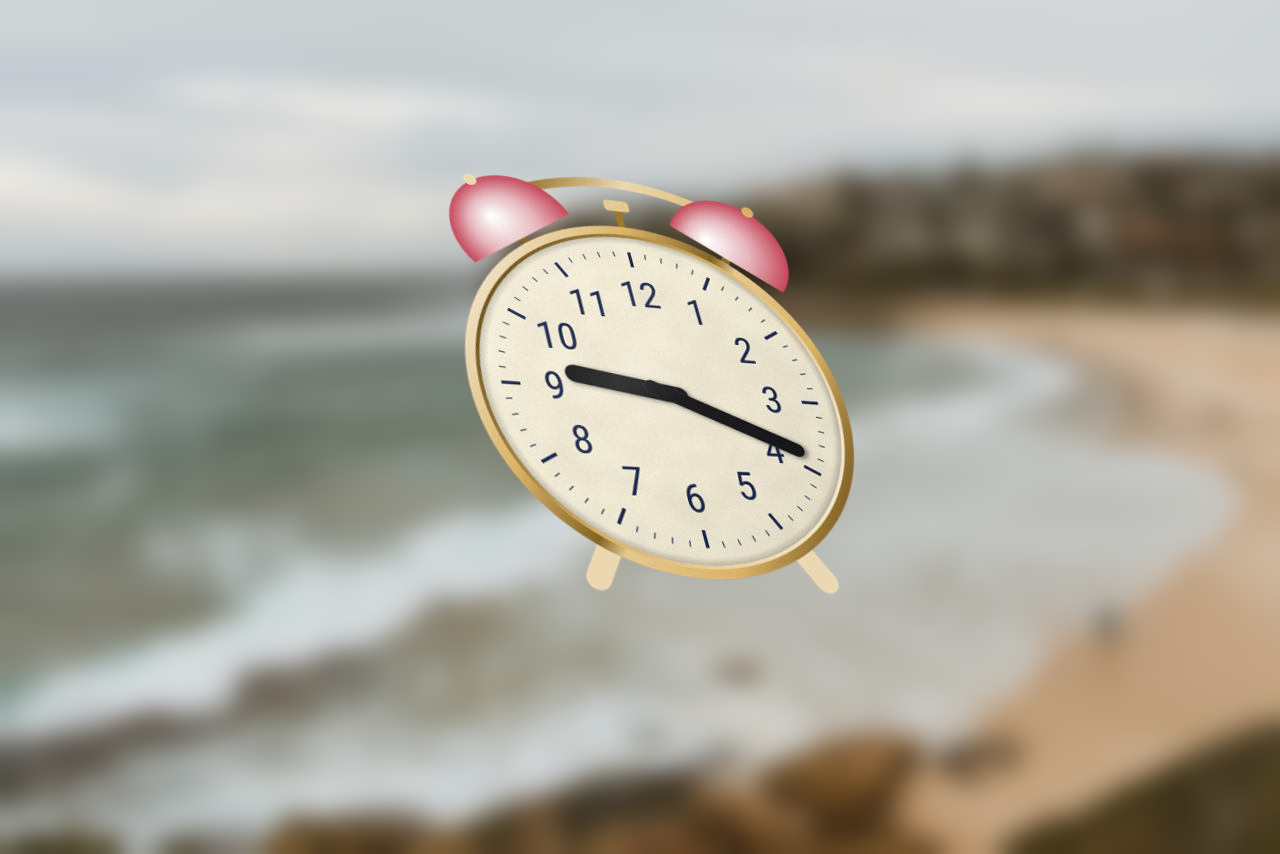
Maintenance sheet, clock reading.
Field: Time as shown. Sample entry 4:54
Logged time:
9:19
